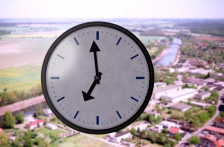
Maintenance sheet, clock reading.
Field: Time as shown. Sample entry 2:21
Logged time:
6:59
